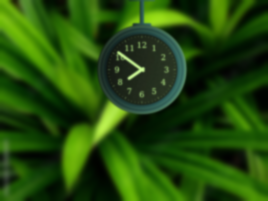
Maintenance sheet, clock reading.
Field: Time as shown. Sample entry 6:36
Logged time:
7:51
